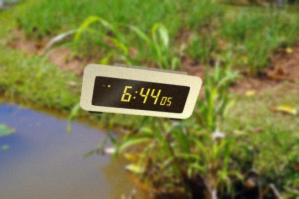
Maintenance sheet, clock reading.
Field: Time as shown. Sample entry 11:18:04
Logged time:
6:44:05
